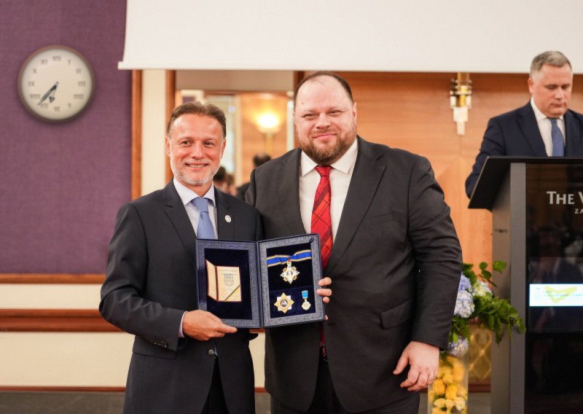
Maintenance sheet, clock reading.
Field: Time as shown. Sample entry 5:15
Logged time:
6:37
